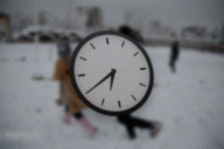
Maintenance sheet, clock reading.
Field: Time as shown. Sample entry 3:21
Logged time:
6:40
